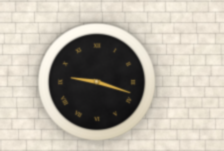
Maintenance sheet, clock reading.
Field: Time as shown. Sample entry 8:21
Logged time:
9:18
